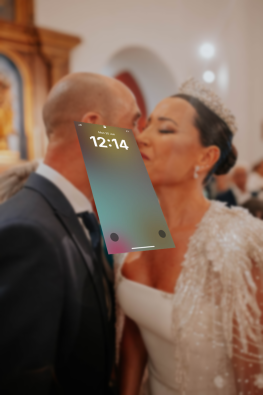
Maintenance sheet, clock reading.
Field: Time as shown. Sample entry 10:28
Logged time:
12:14
